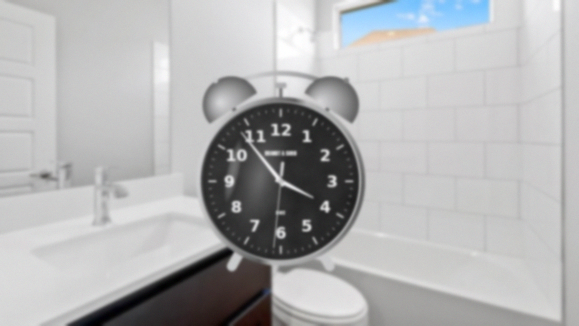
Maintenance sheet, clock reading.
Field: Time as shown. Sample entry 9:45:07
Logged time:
3:53:31
